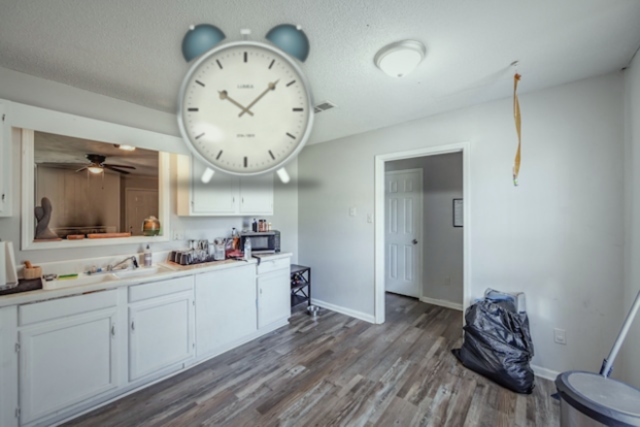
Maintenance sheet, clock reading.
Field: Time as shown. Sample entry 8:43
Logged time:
10:08
